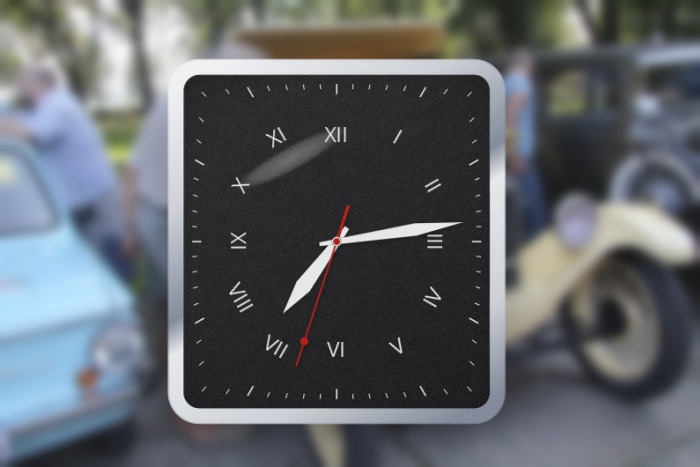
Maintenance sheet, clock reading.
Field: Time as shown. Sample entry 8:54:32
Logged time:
7:13:33
